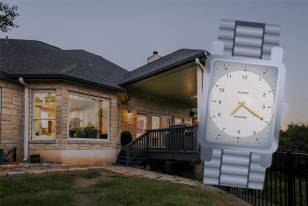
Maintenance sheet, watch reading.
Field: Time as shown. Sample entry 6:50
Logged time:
7:20
